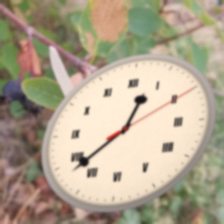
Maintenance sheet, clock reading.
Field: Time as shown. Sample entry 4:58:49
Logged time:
12:38:10
